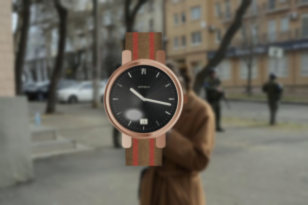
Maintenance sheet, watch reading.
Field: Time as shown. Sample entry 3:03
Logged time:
10:17
